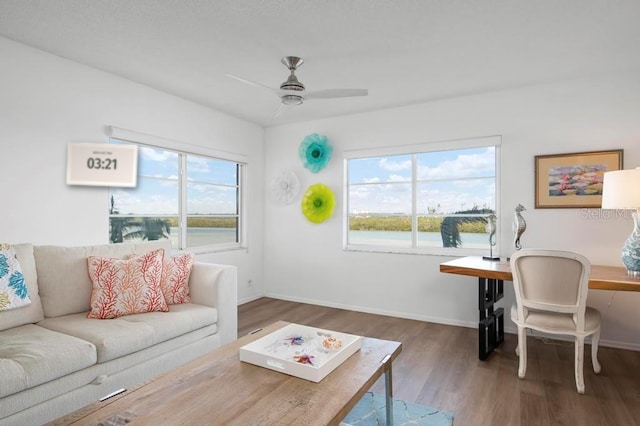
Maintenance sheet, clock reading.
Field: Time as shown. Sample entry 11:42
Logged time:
3:21
